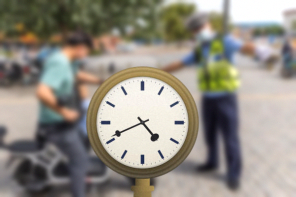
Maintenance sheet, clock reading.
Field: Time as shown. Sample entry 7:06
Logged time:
4:41
